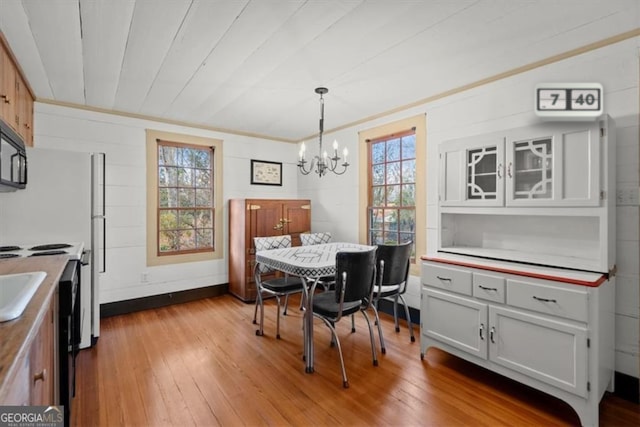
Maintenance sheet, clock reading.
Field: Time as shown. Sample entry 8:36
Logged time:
7:40
